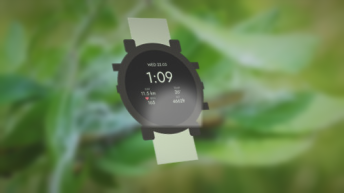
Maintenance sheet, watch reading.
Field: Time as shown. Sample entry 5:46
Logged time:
1:09
